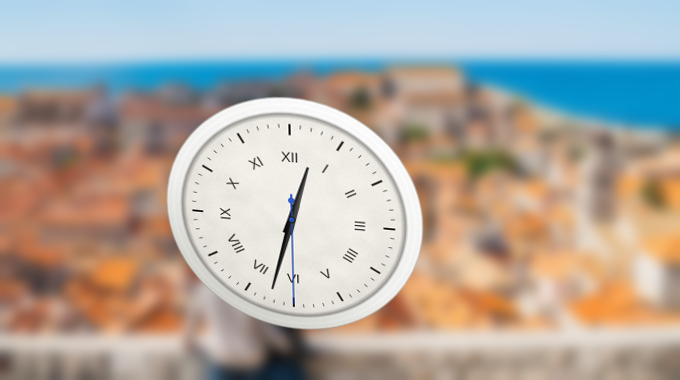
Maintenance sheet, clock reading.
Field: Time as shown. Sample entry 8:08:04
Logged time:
12:32:30
